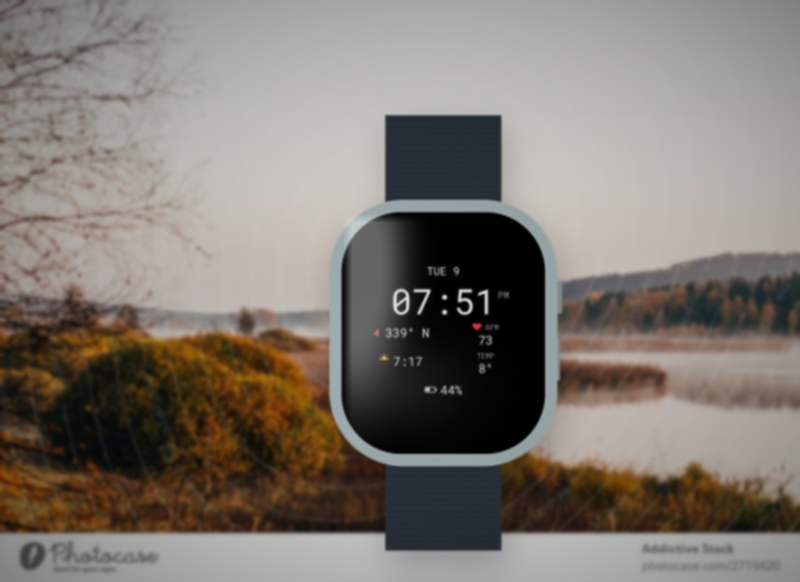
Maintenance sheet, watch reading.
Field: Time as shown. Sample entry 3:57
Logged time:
7:51
